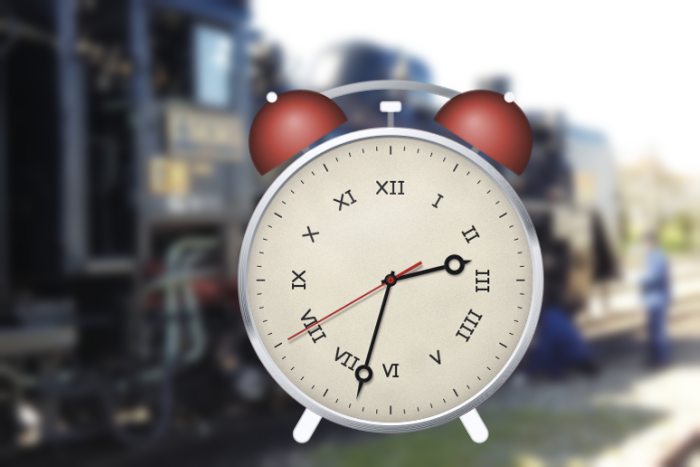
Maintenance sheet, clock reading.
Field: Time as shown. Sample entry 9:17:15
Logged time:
2:32:40
